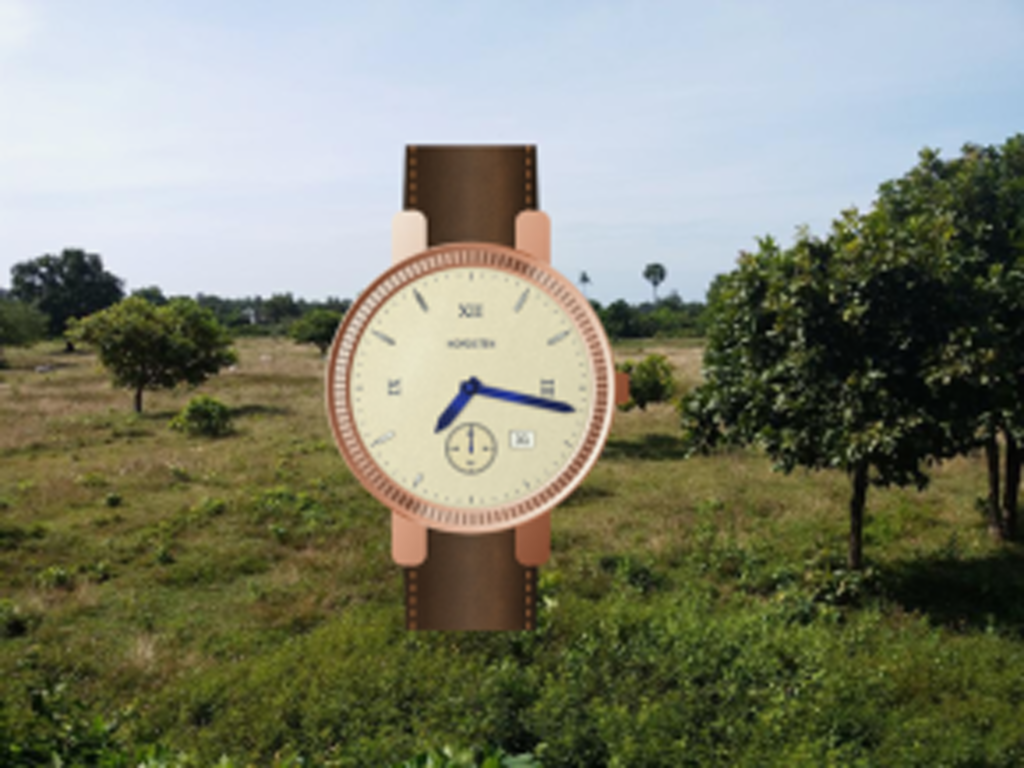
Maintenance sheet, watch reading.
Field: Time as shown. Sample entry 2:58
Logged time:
7:17
